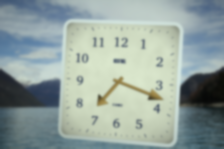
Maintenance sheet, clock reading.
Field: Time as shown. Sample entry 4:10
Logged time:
7:18
